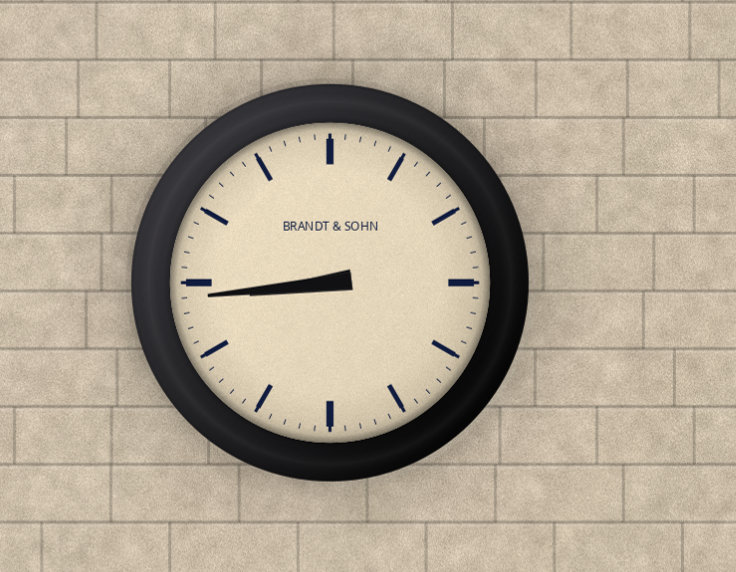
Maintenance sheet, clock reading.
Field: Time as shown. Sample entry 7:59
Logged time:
8:44
